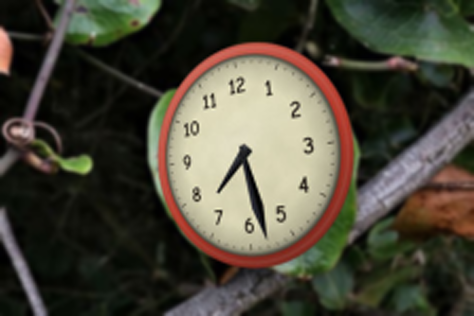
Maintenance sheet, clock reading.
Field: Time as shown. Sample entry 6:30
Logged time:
7:28
